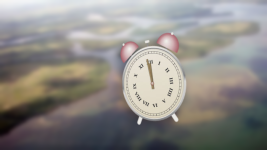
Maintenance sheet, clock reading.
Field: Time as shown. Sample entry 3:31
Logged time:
11:59
